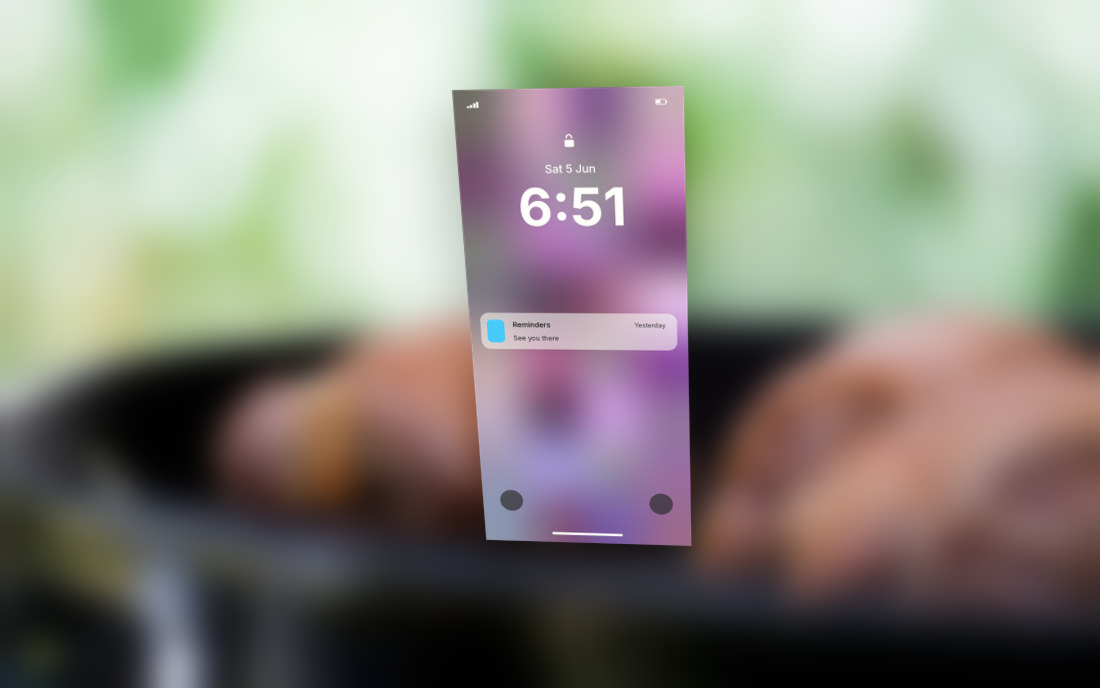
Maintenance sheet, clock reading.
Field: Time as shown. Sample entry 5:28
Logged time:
6:51
